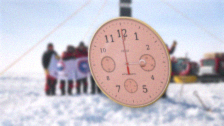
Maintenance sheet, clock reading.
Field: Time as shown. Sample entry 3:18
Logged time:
3:00
